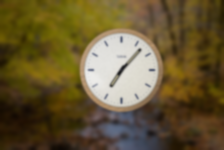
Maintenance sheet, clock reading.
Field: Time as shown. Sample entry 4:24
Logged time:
7:07
